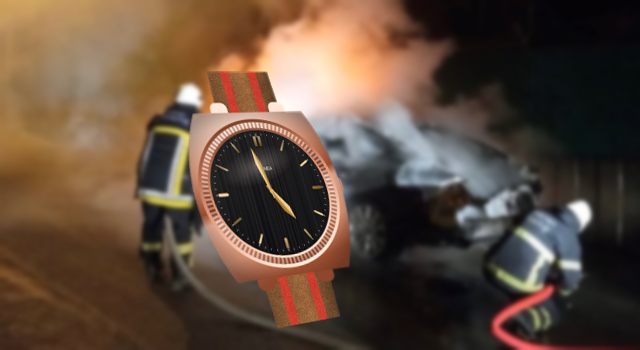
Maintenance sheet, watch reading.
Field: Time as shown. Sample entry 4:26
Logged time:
4:58
